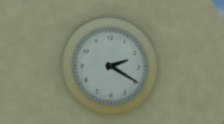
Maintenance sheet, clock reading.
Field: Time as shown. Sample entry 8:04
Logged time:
2:20
